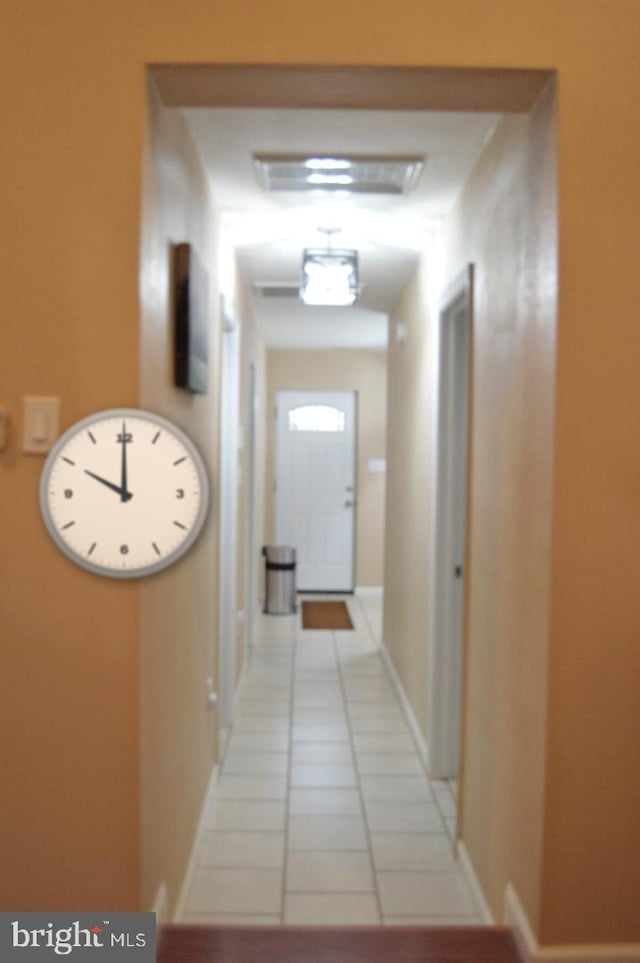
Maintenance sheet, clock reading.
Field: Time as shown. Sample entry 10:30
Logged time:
10:00
